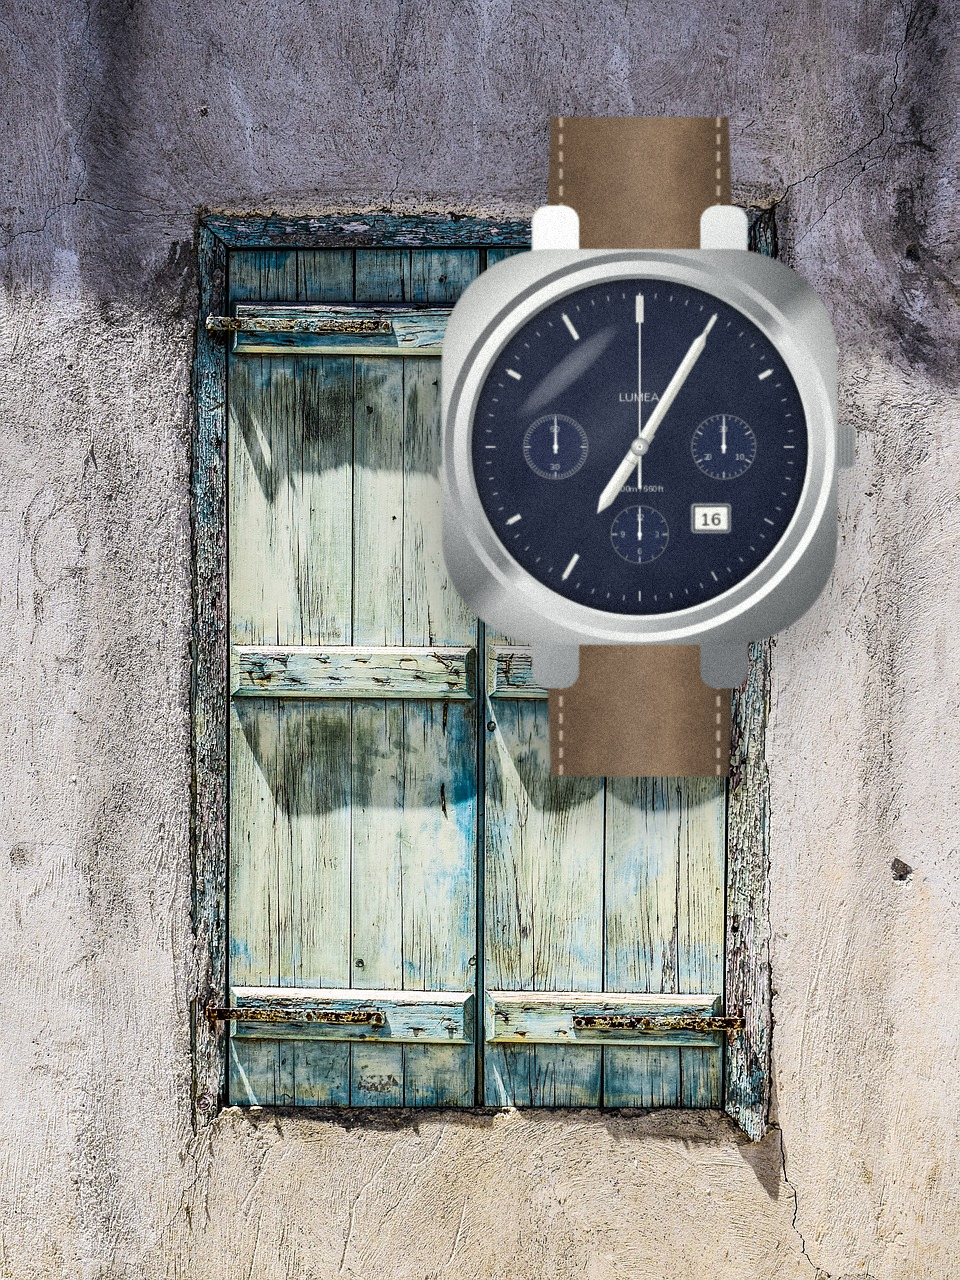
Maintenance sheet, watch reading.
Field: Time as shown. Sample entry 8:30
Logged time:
7:05
